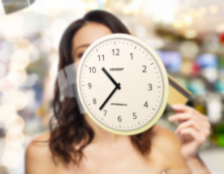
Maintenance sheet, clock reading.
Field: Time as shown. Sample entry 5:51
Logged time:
10:37
